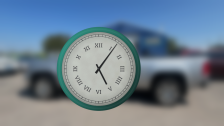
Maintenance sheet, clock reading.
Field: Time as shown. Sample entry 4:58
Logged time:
5:06
